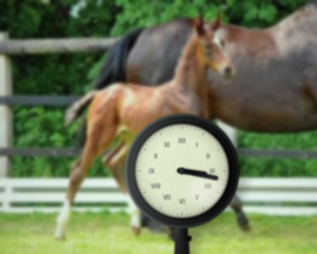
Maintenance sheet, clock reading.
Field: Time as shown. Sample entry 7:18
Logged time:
3:17
